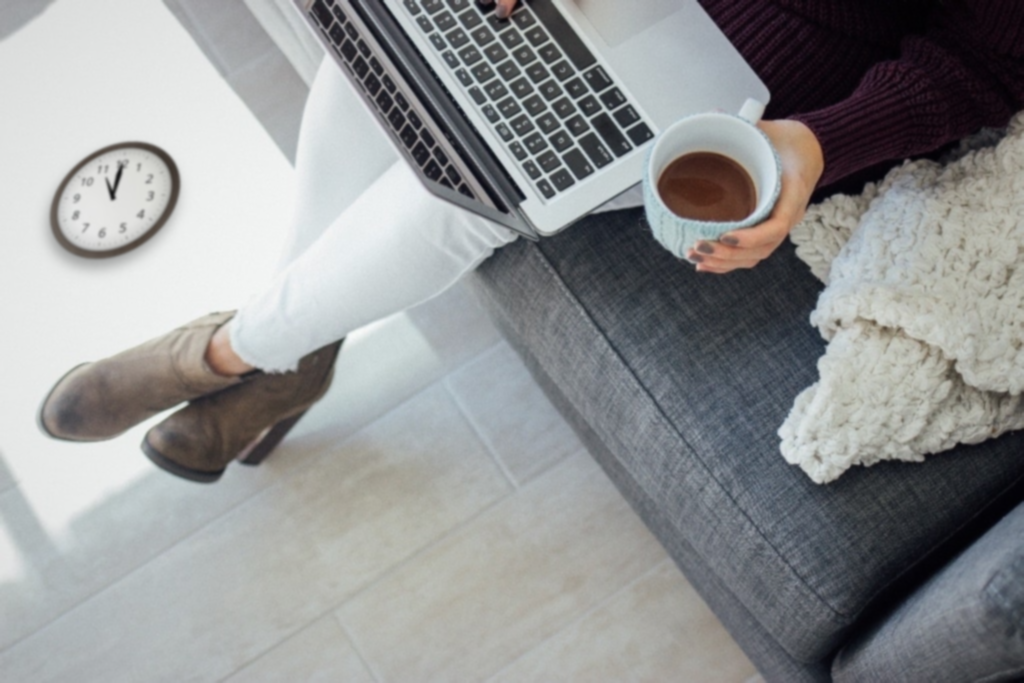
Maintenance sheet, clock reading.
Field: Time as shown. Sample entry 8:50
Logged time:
11:00
